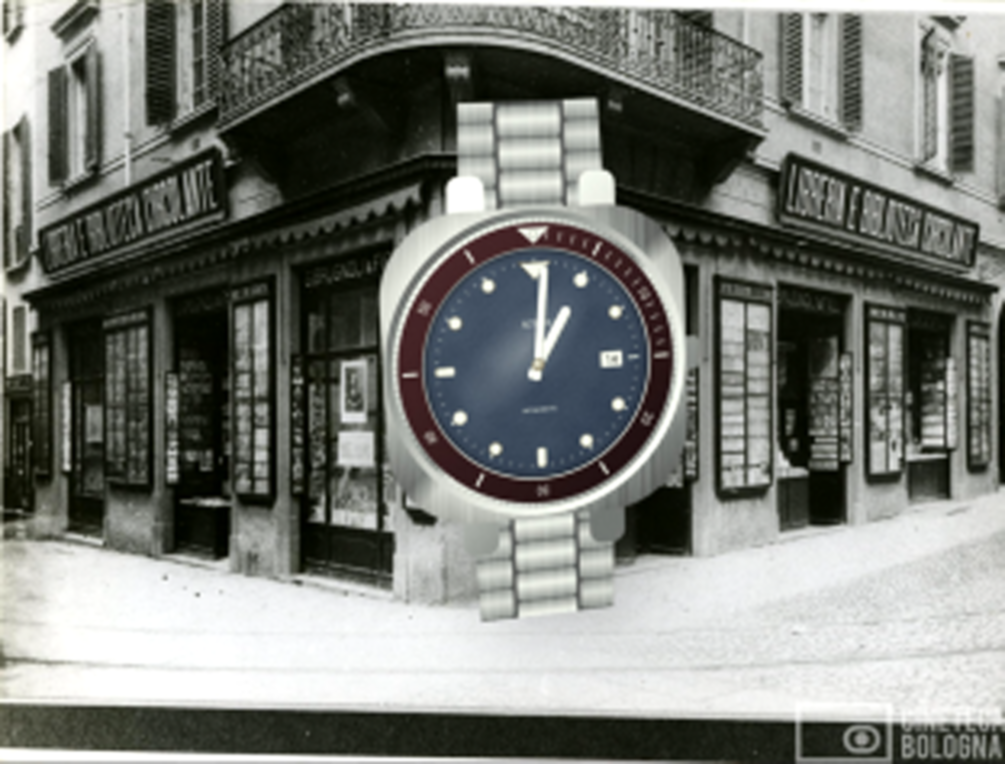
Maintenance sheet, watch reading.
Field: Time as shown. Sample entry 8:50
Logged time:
1:01
